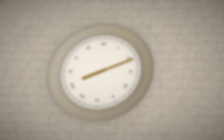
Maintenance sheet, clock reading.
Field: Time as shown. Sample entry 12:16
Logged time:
8:11
